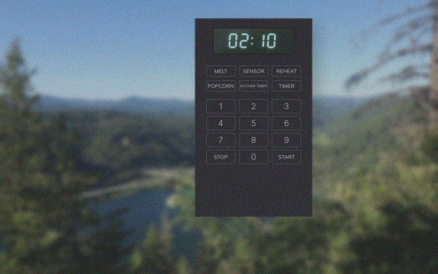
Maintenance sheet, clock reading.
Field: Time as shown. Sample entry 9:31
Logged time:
2:10
